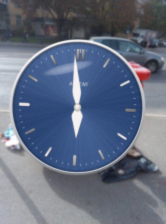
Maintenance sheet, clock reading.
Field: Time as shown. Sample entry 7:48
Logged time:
5:59
